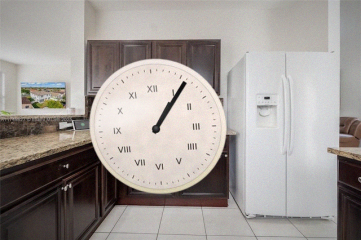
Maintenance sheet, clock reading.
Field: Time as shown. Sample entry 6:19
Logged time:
1:06
